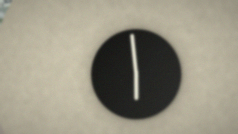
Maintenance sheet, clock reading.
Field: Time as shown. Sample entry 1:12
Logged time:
5:59
